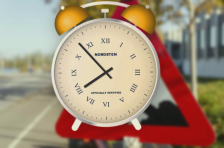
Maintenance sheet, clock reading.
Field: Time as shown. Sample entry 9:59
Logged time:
7:53
